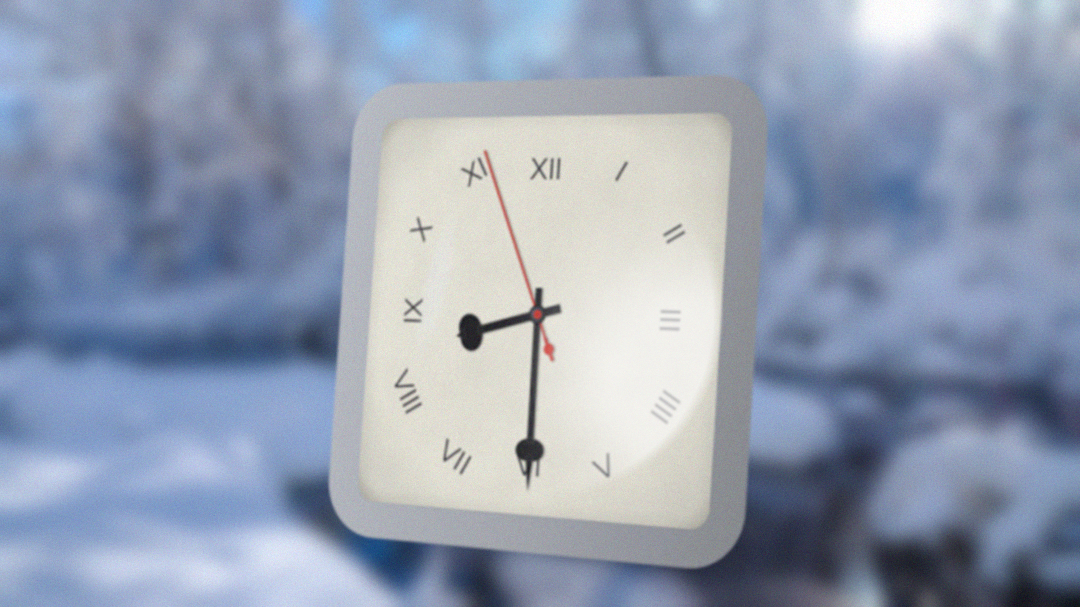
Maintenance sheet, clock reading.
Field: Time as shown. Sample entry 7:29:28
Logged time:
8:29:56
